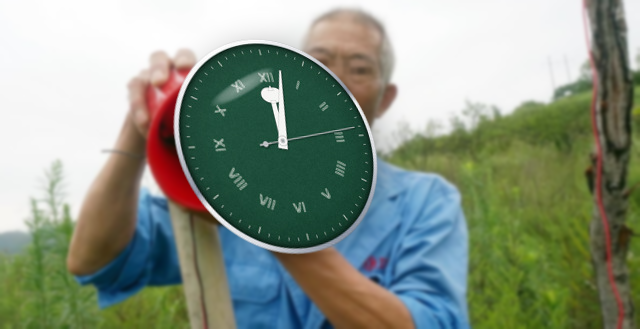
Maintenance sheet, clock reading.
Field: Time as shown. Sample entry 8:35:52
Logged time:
12:02:14
